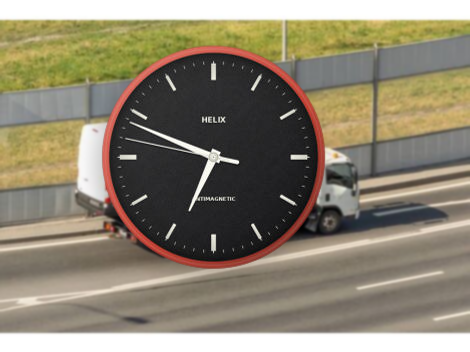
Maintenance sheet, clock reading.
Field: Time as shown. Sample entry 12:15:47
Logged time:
6:48:47
